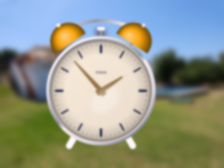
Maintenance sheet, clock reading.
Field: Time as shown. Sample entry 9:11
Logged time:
1:53
